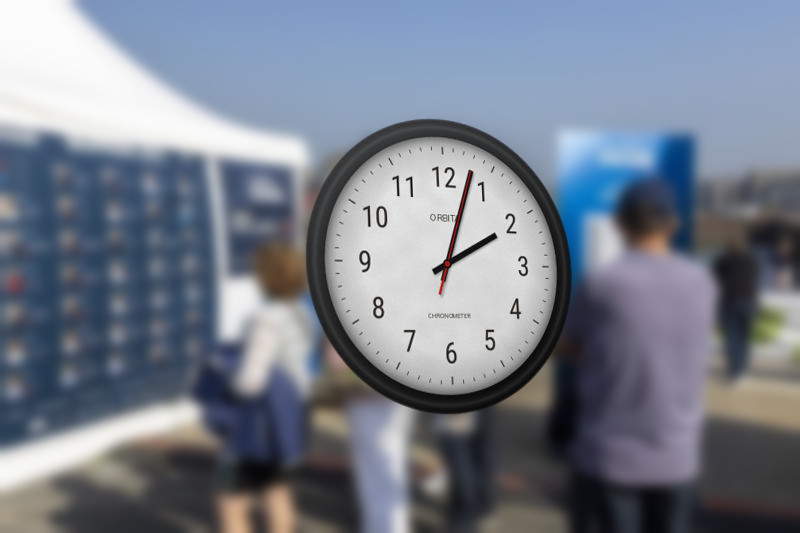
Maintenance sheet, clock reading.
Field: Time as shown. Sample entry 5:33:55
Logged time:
2:03:03
